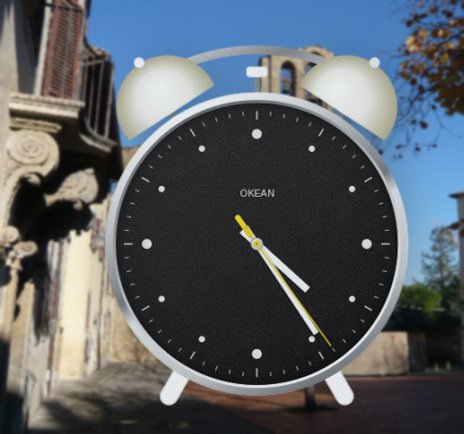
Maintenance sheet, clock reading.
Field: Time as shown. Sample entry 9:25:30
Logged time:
4:24:24
